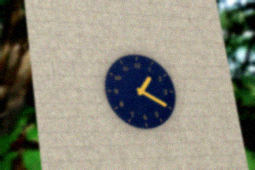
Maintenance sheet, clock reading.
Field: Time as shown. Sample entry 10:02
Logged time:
1:20
